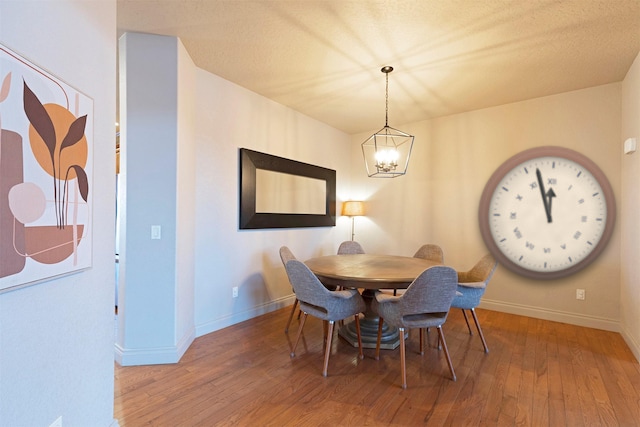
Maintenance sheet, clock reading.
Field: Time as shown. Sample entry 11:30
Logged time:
11:57
